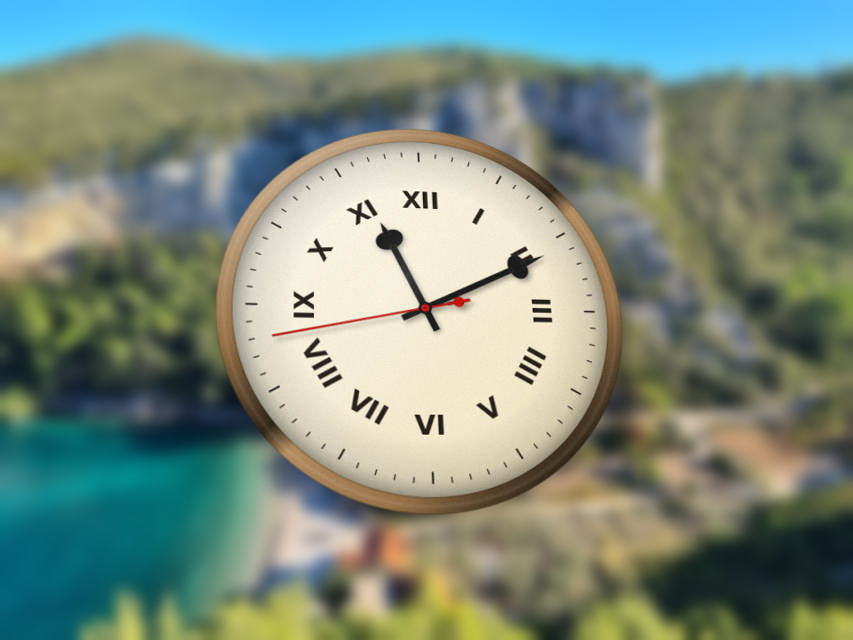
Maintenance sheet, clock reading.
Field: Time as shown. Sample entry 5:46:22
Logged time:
11:10:43
